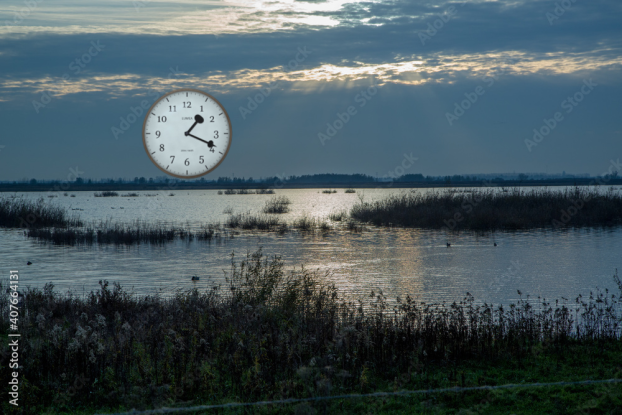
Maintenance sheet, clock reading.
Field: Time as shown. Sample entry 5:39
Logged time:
1:19
